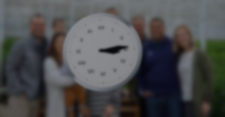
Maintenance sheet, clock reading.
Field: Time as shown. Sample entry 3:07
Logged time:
3:14
